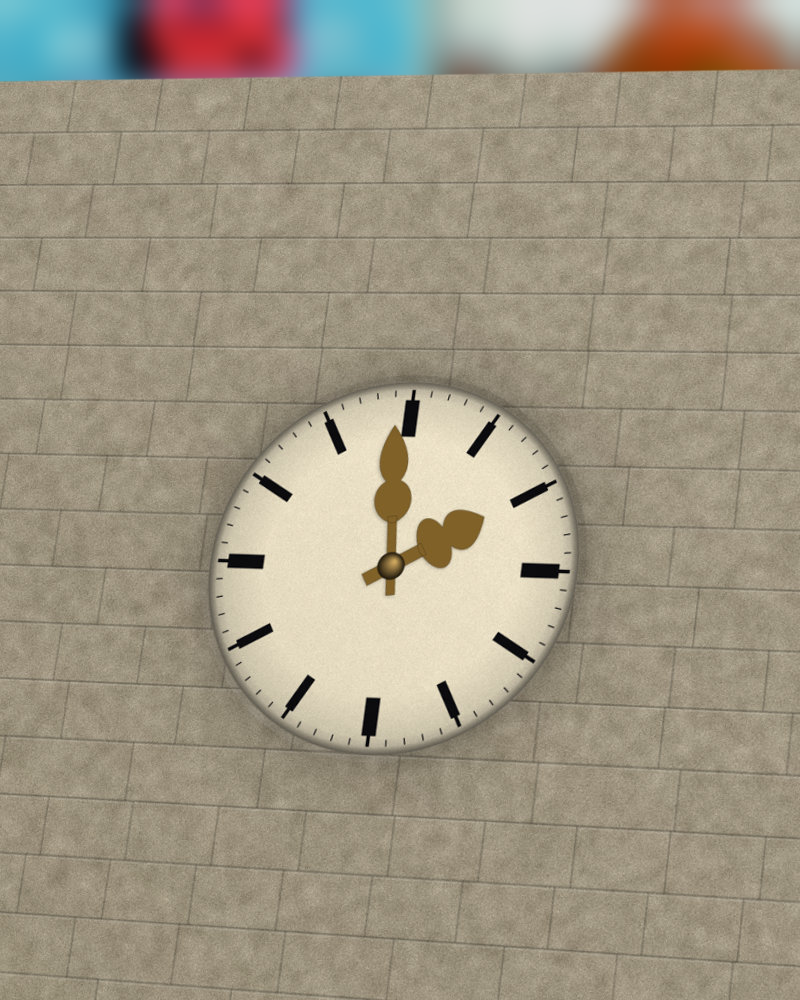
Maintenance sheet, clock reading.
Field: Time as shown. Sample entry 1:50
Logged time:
1:59
